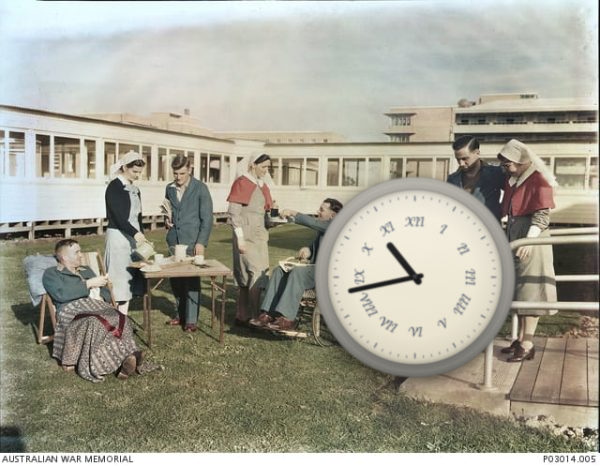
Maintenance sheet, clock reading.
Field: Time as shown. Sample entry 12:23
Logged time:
10:43
